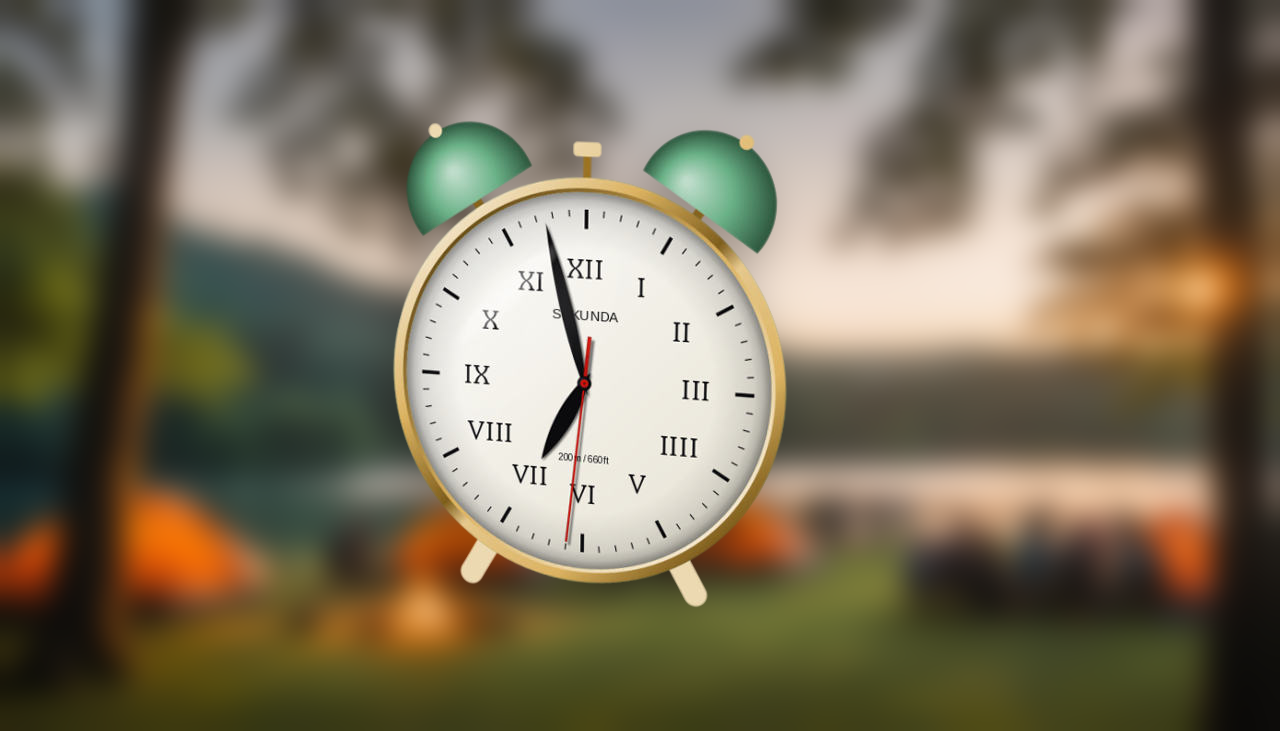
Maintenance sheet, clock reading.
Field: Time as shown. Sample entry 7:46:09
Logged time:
6:57:31
